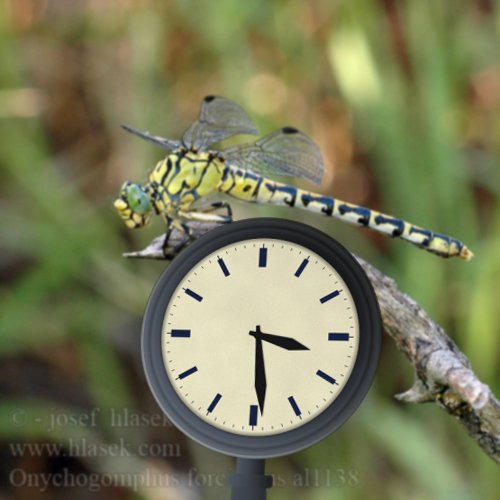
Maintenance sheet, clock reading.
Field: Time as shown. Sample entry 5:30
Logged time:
3:29
